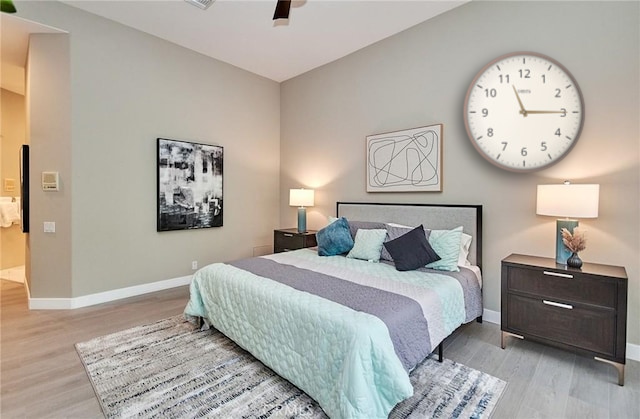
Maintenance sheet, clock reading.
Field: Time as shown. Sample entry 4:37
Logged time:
11:15
